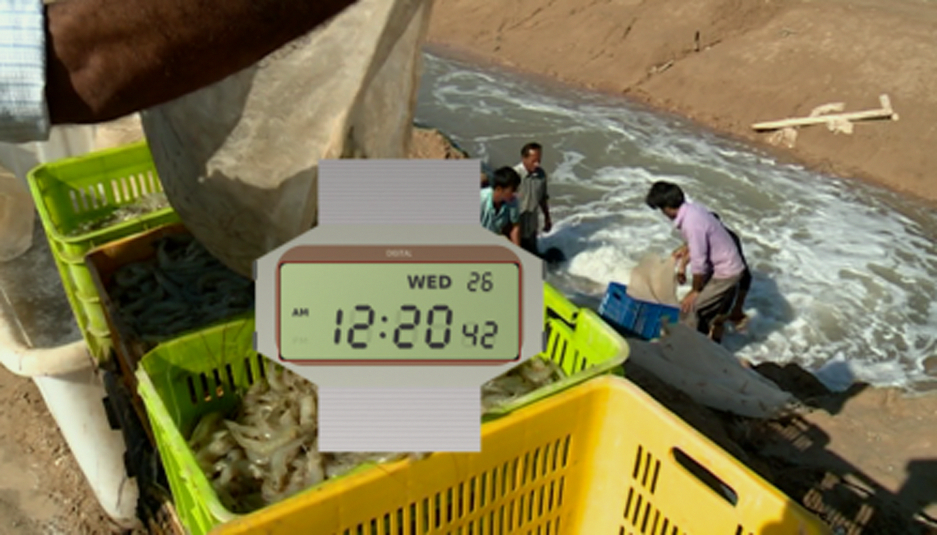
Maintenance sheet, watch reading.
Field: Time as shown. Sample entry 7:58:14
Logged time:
12:20:42
